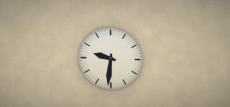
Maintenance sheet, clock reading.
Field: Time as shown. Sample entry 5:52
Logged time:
9:31
